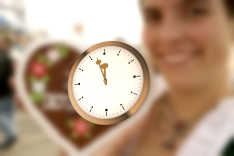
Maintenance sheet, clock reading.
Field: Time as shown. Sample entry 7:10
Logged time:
11:57
